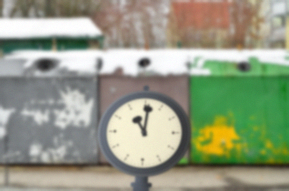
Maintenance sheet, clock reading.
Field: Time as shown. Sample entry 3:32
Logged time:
11:01
